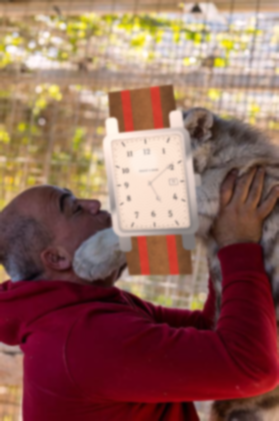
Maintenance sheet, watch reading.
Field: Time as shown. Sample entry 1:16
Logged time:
5:09
